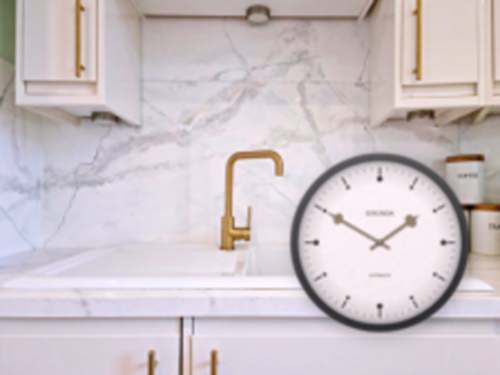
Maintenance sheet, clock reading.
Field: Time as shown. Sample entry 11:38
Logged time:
1:50
